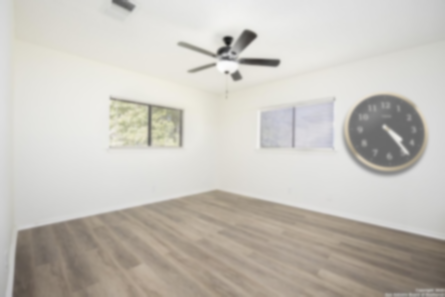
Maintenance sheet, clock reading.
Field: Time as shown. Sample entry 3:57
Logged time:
4:24
